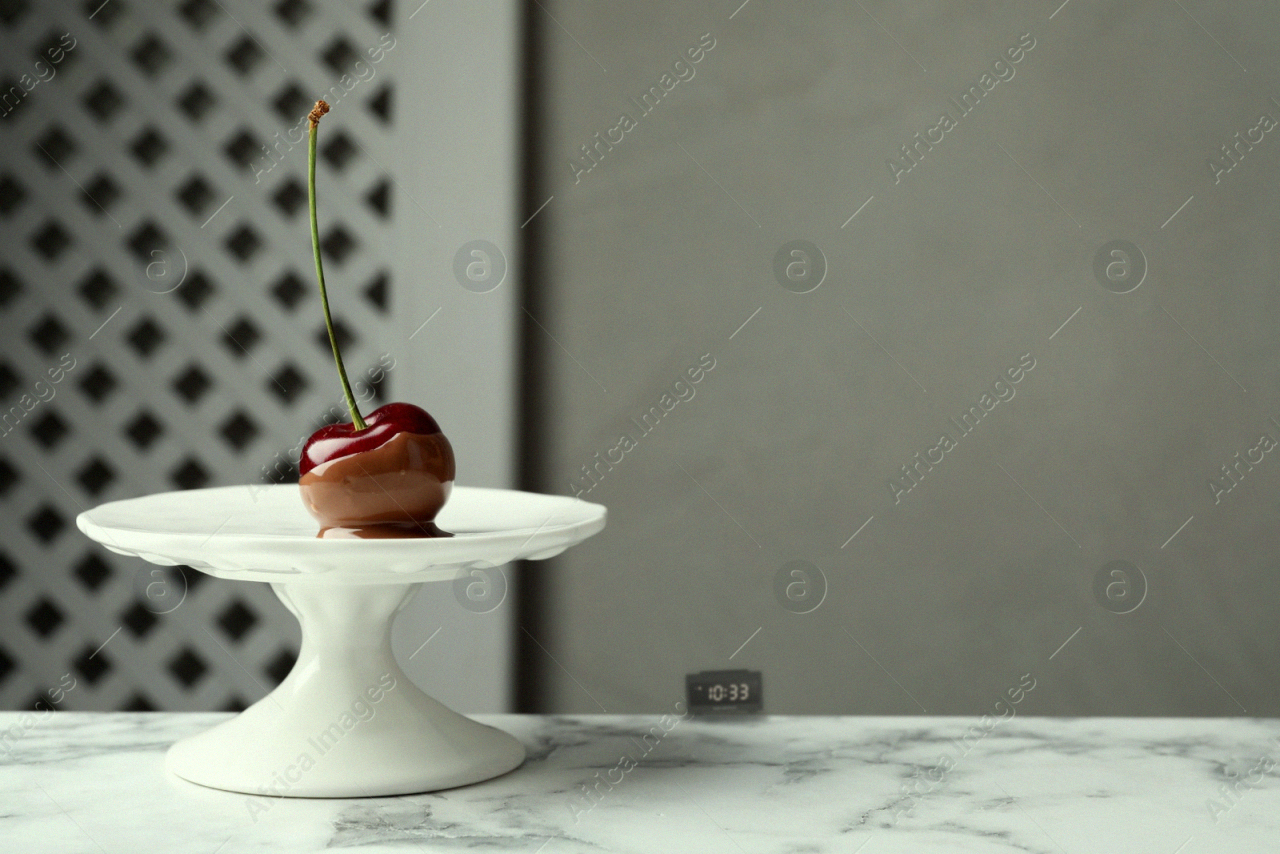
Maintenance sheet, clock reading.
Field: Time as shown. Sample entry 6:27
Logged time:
10:33
